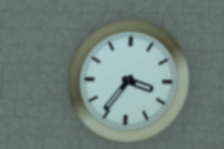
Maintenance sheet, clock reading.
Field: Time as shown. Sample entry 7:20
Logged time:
3:36
